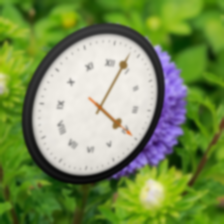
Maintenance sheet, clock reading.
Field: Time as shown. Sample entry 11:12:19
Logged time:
4:03:20
